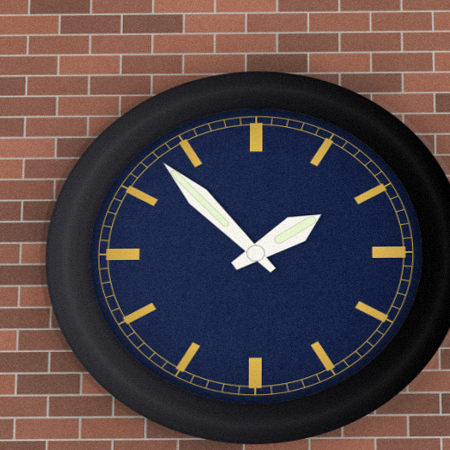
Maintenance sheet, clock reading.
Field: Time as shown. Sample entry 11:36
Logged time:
1:53
